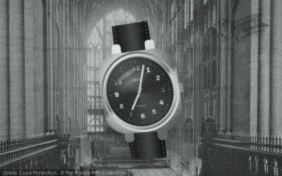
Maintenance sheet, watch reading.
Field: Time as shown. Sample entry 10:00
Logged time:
7:03
